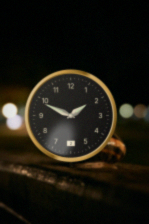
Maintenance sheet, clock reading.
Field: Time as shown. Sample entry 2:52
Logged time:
1:49
